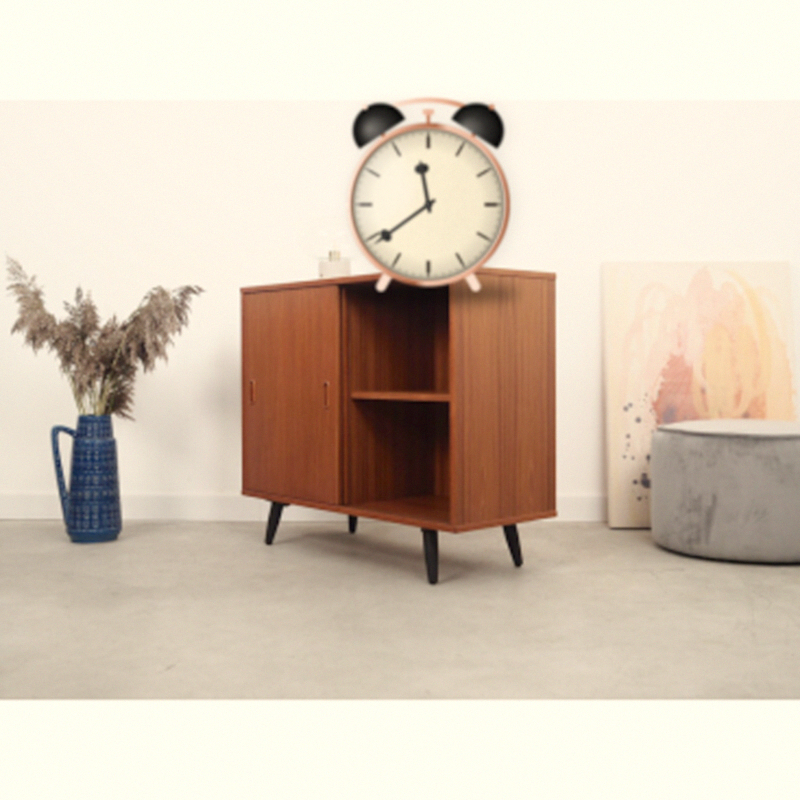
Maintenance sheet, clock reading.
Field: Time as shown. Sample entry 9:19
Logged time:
11:39
